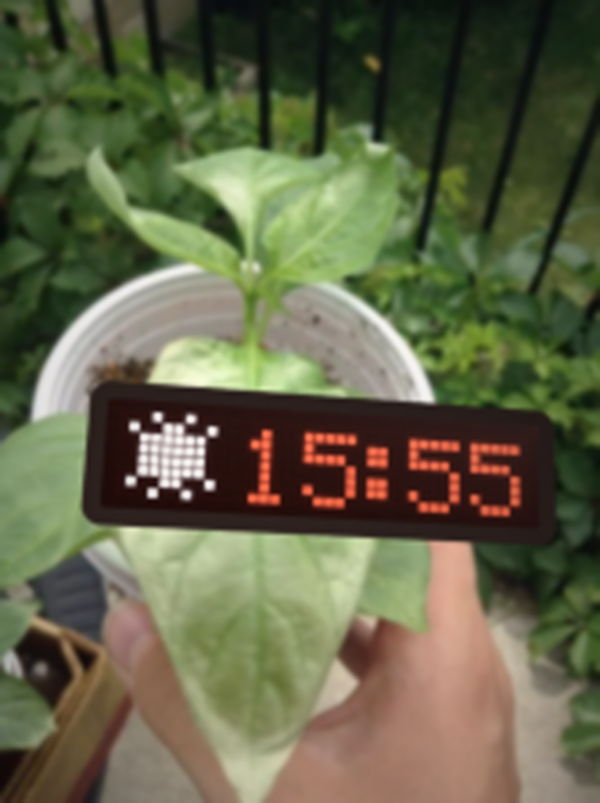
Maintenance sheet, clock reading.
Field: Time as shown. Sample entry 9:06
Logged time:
15:55
